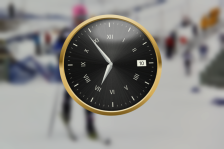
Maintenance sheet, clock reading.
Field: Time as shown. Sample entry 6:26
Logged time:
6:54
